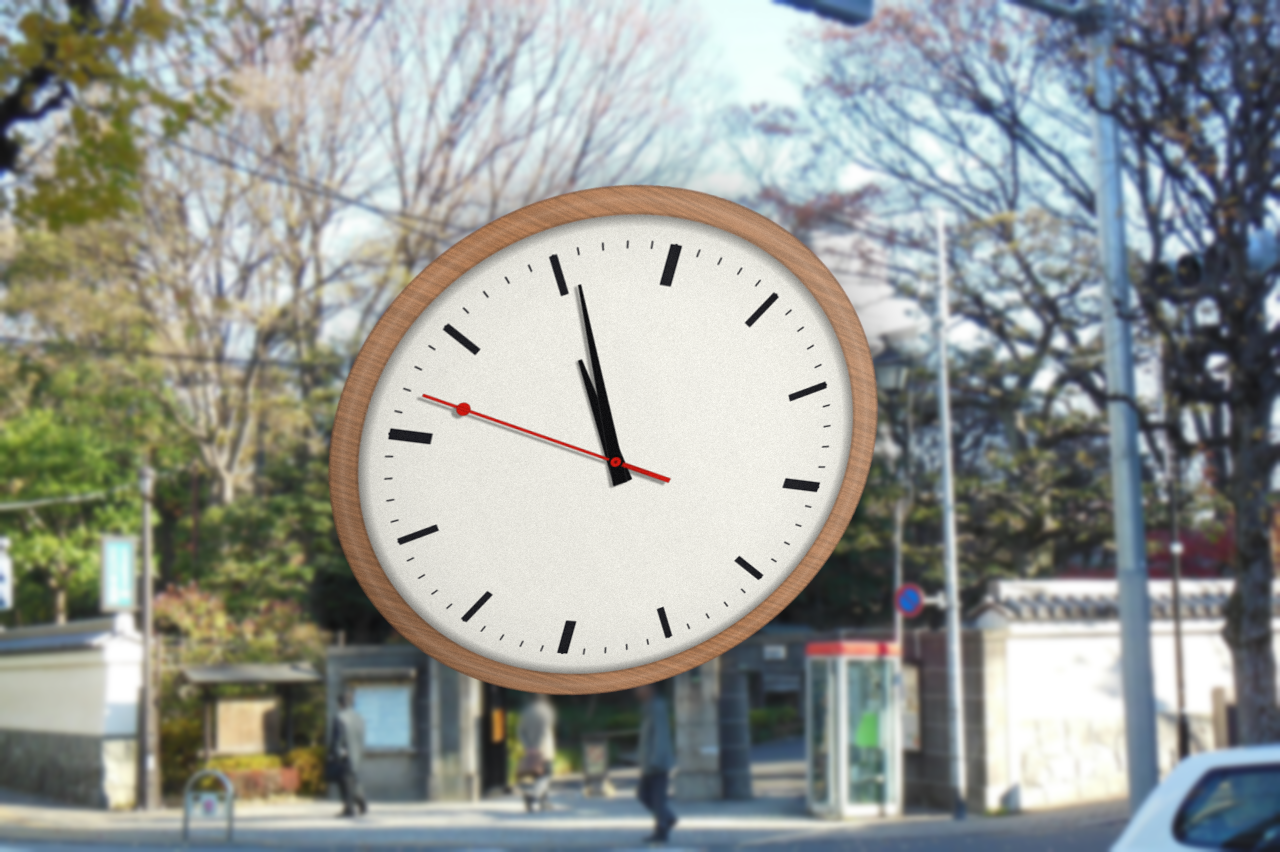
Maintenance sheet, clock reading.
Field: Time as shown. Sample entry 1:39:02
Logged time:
10:55:47
